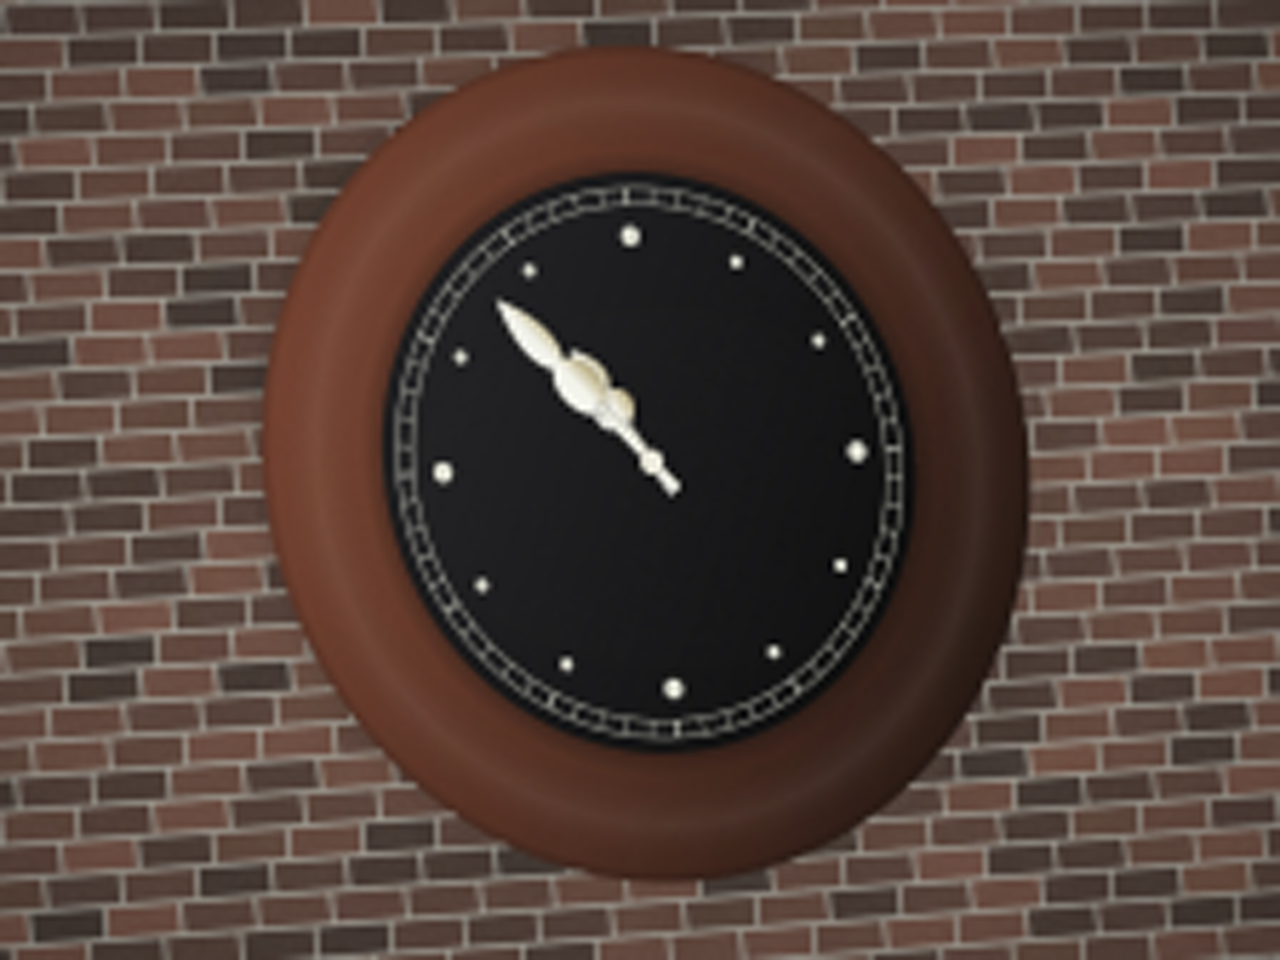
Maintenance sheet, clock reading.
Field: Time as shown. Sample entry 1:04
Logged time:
10:53
